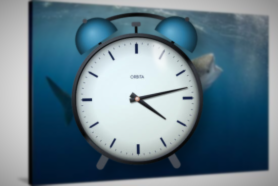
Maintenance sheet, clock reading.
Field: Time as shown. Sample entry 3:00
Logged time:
4:13
